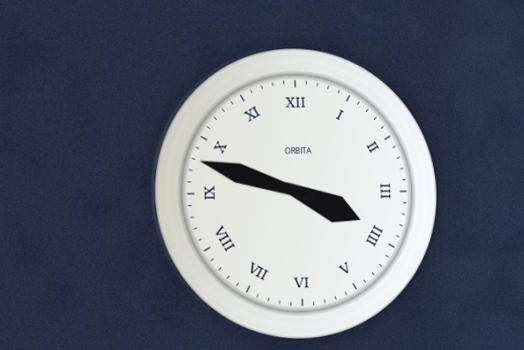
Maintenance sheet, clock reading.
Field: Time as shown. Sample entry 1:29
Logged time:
3:48
